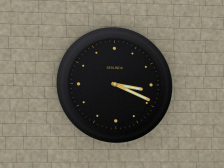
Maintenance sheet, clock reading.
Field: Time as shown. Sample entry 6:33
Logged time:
3:19
